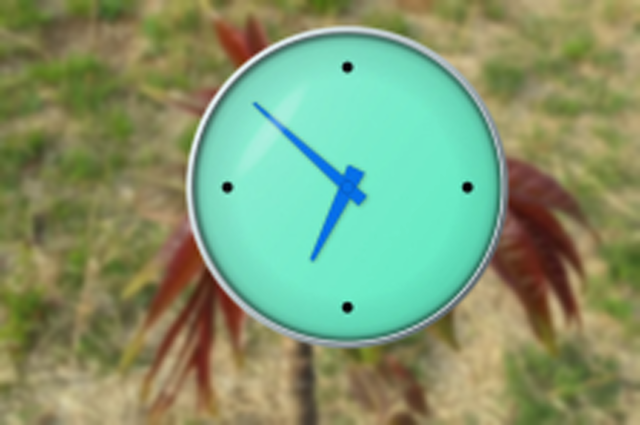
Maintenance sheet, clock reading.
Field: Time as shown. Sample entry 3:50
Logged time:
6:52
